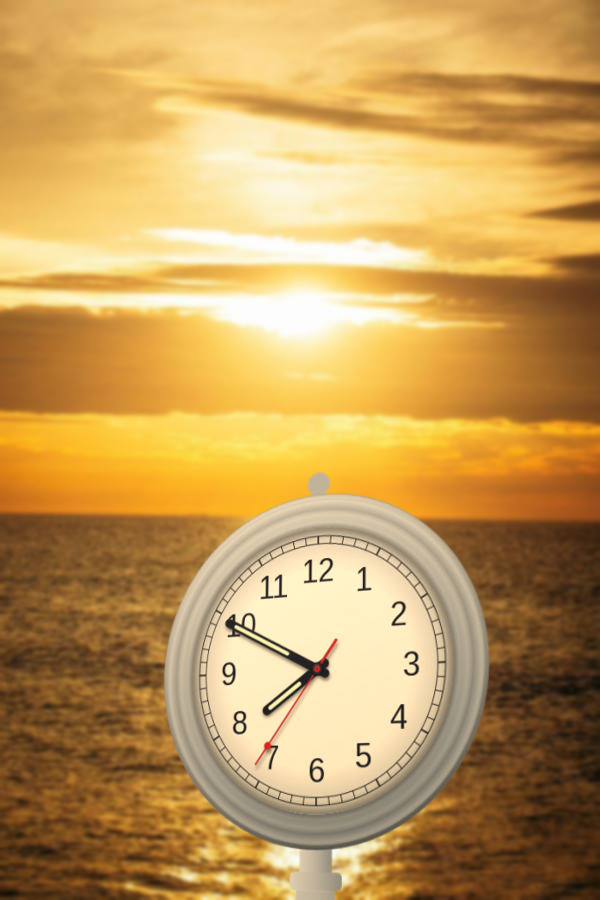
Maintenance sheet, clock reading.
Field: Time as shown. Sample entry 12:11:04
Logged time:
7:49:36
